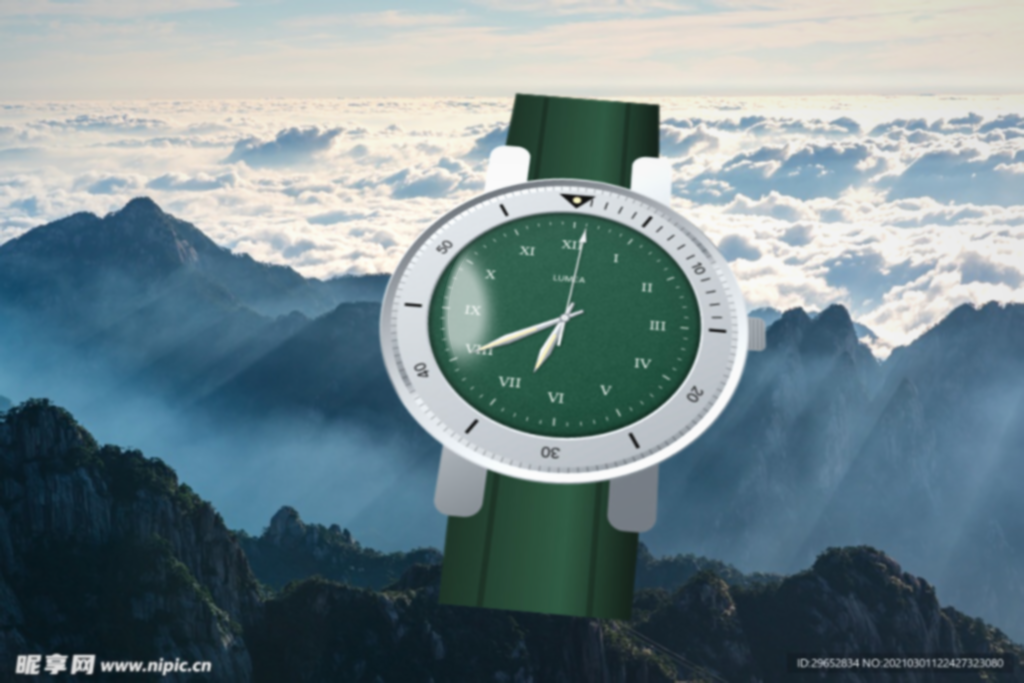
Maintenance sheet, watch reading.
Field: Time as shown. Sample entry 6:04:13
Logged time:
6:40:01
